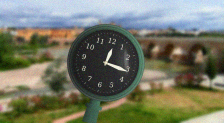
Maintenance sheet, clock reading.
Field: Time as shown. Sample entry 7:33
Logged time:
12:16
